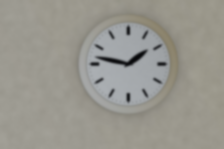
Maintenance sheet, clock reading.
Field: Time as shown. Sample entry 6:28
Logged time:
1:47
